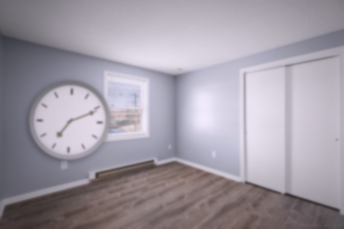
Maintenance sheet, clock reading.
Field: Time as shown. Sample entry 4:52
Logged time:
7:11
